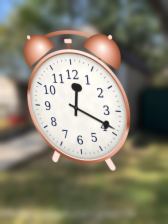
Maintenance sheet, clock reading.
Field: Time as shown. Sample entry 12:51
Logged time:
12:19
